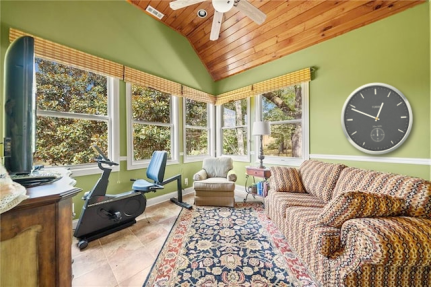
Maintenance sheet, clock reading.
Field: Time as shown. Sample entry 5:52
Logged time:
12:49
